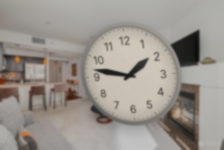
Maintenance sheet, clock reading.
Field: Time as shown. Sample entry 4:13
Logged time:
1:47
